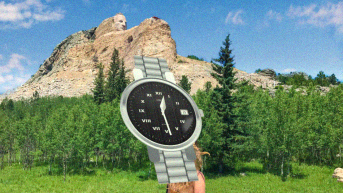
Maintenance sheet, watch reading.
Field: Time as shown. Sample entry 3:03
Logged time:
12:29
